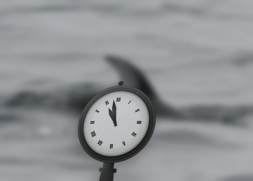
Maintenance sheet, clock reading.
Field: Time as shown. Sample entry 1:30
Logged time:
10:58
